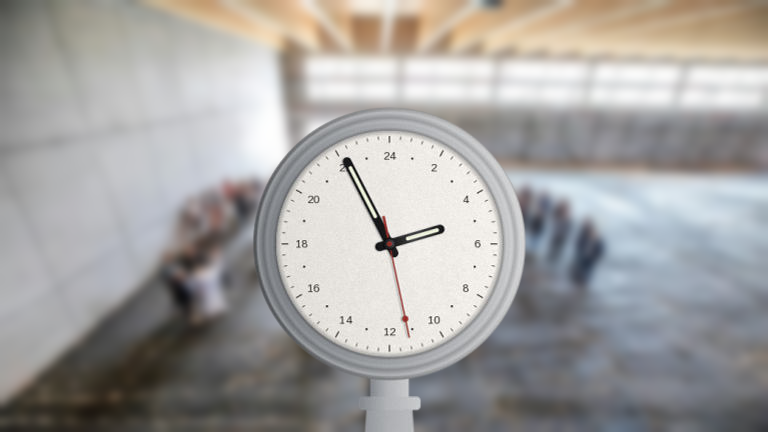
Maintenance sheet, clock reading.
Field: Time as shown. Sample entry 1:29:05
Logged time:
4:55:28
